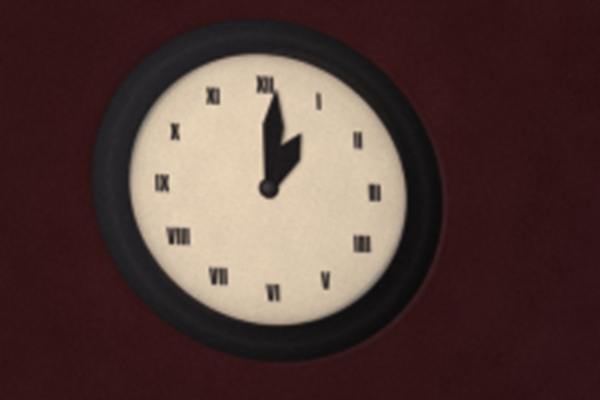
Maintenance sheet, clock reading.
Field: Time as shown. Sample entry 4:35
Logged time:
1:01
